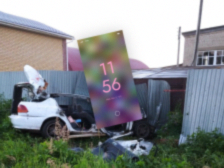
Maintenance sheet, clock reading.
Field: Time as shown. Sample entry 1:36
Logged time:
11:56
